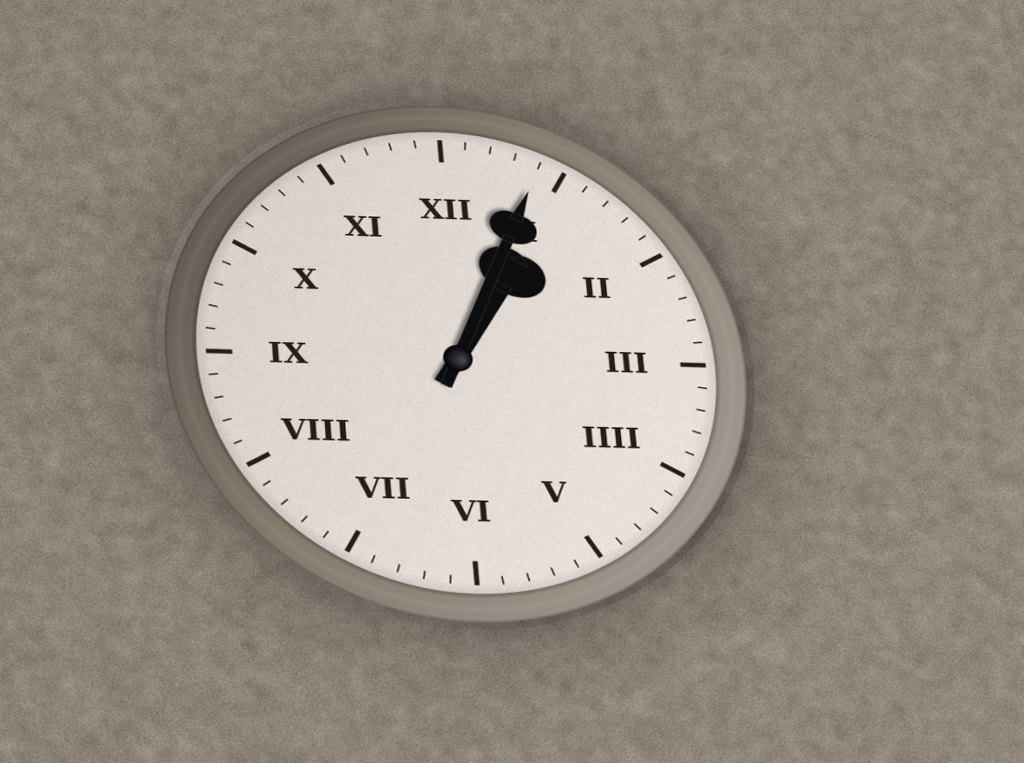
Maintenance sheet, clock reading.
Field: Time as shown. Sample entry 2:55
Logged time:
1:04
